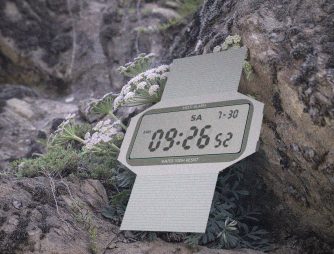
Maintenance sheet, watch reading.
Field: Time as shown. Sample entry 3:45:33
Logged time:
9:26:52
